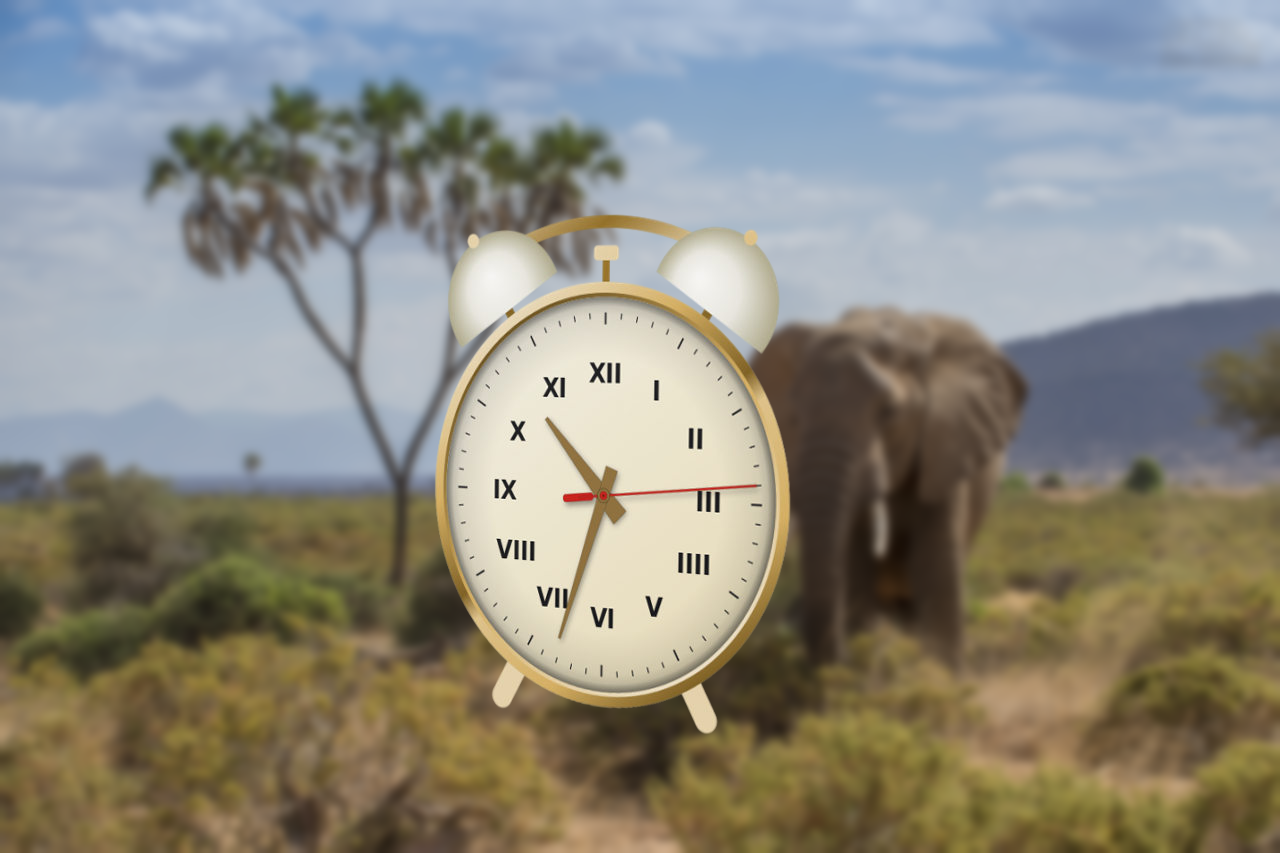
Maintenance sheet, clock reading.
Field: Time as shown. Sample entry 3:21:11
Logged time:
10:33:14
